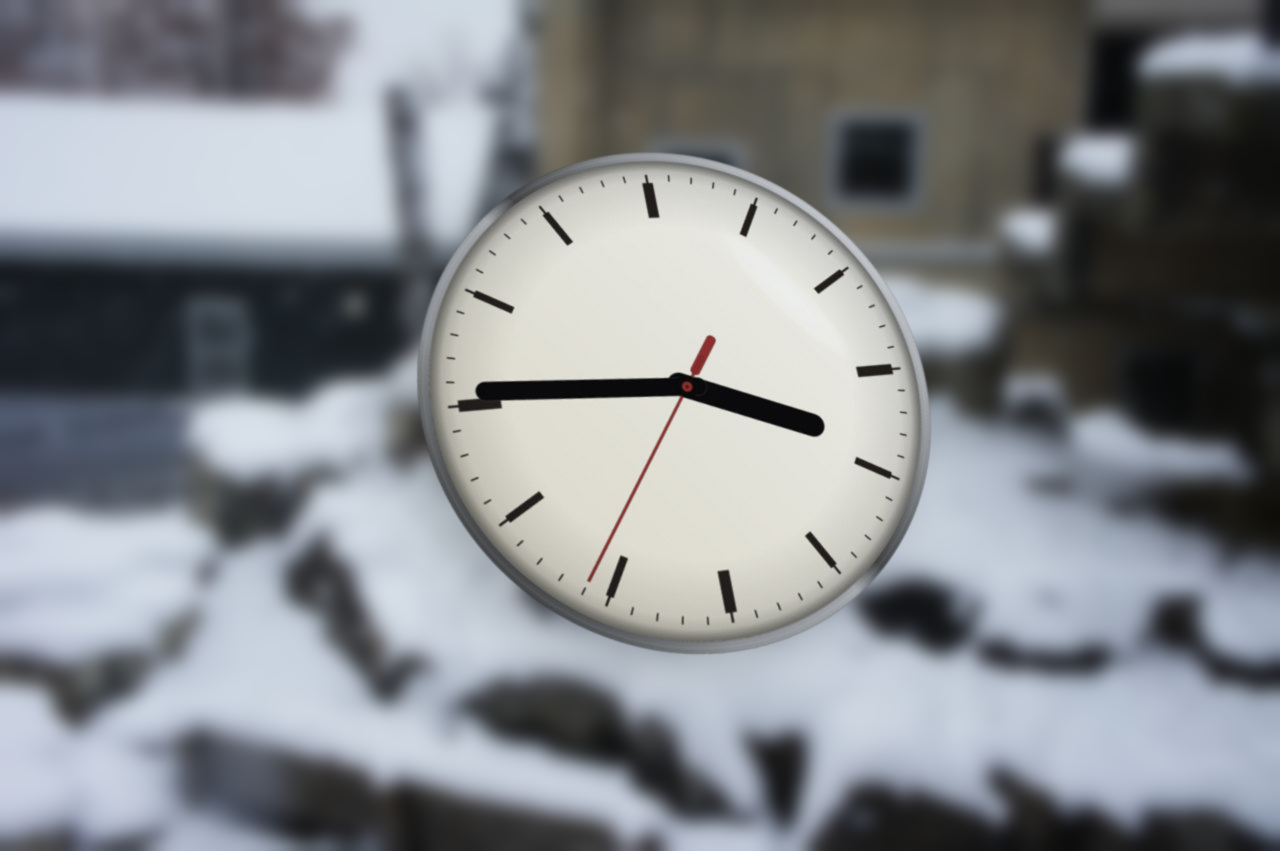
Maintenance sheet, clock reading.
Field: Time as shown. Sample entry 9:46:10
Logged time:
3:45:36
